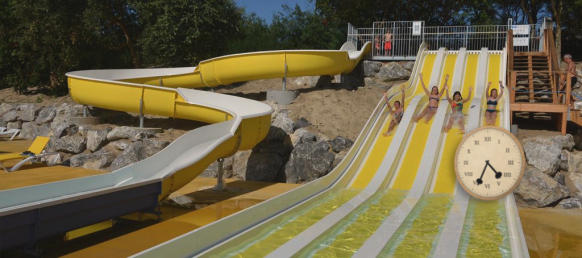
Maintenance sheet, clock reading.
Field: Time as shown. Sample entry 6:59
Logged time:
4:34
